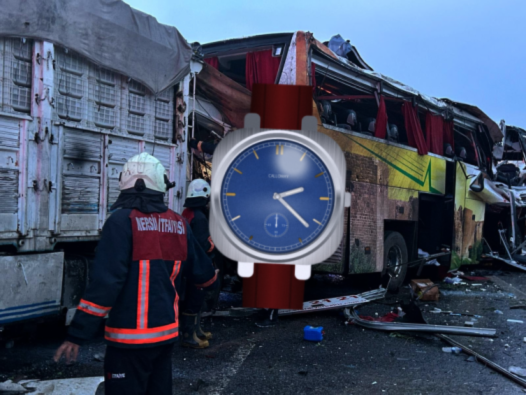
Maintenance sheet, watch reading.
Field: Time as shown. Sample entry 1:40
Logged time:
2:22
